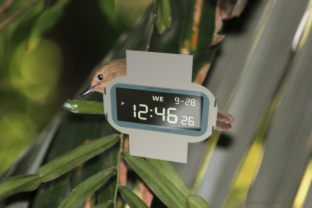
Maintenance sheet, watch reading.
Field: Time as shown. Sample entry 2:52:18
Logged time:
12:46:26
